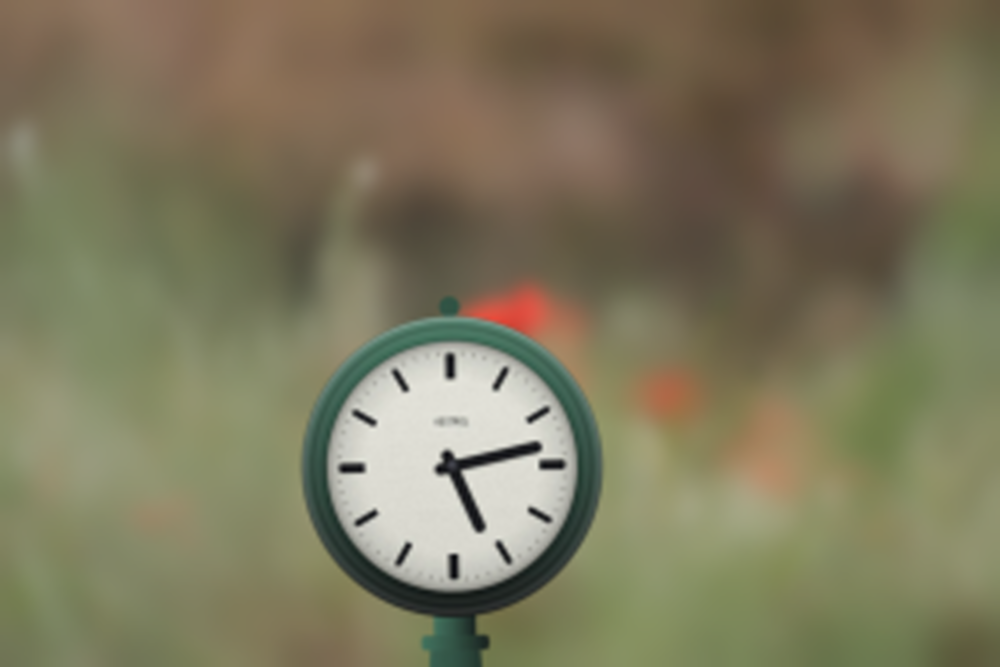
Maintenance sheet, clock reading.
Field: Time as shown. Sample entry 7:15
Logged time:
5:13
